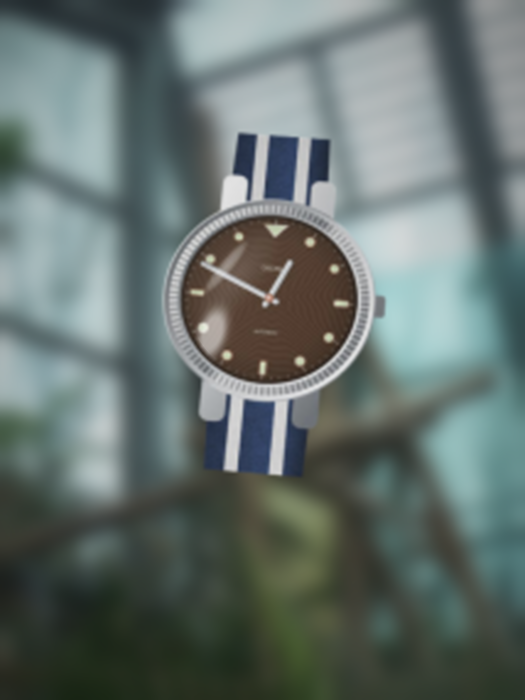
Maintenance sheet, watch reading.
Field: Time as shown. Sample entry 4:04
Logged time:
12:49
